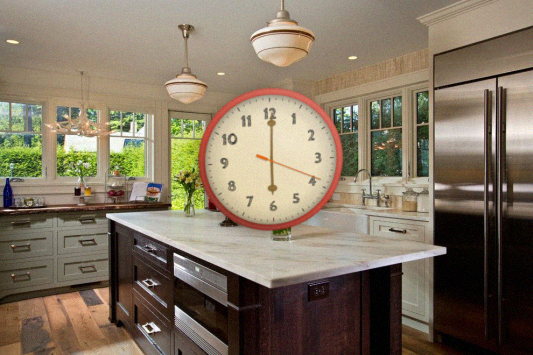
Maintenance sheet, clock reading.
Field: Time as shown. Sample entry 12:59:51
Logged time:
6:00:19
